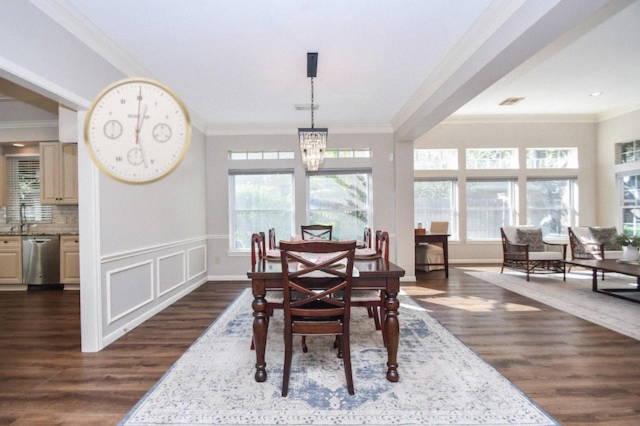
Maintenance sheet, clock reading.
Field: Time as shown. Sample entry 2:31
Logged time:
12:27
